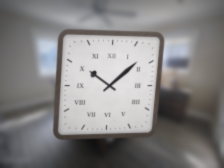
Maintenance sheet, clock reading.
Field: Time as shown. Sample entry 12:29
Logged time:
10:08
